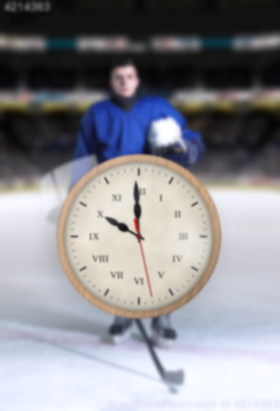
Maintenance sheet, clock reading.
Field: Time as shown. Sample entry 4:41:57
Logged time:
9:59:28
